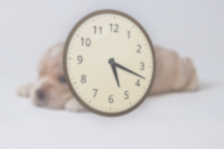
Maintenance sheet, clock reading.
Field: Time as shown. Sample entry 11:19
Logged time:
5:18
